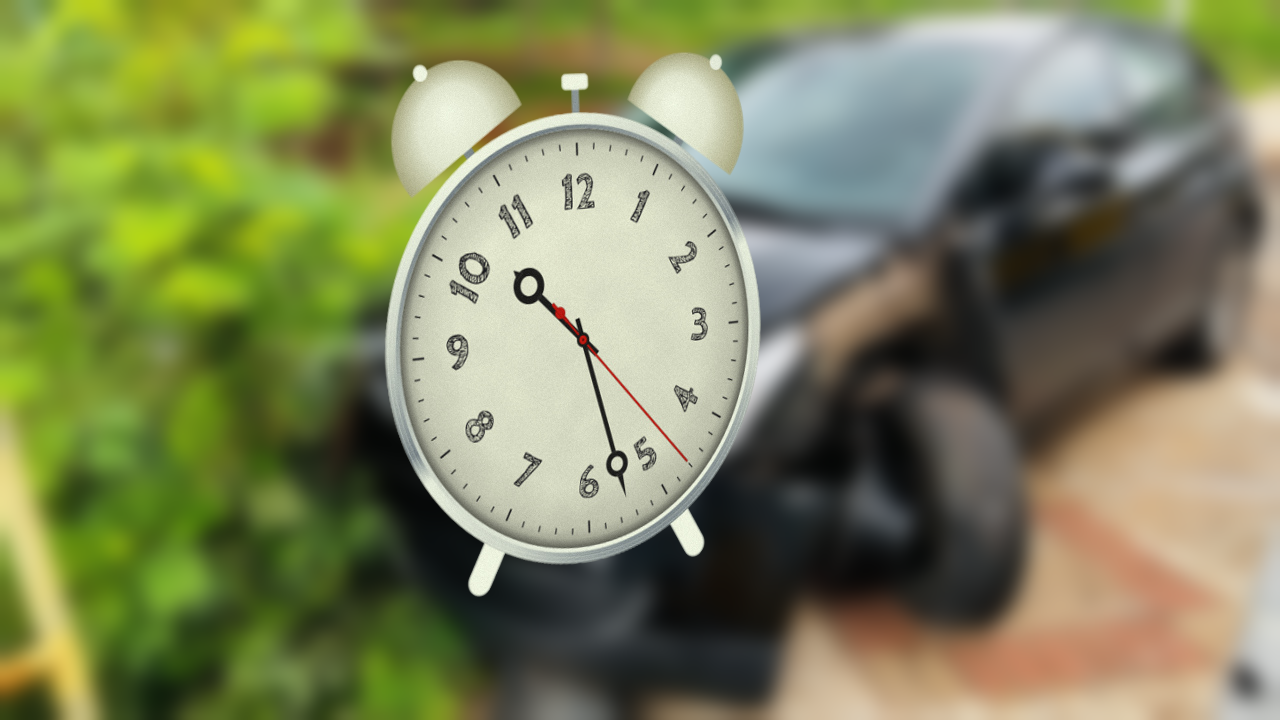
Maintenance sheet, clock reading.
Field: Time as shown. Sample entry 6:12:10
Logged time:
10:27:23
